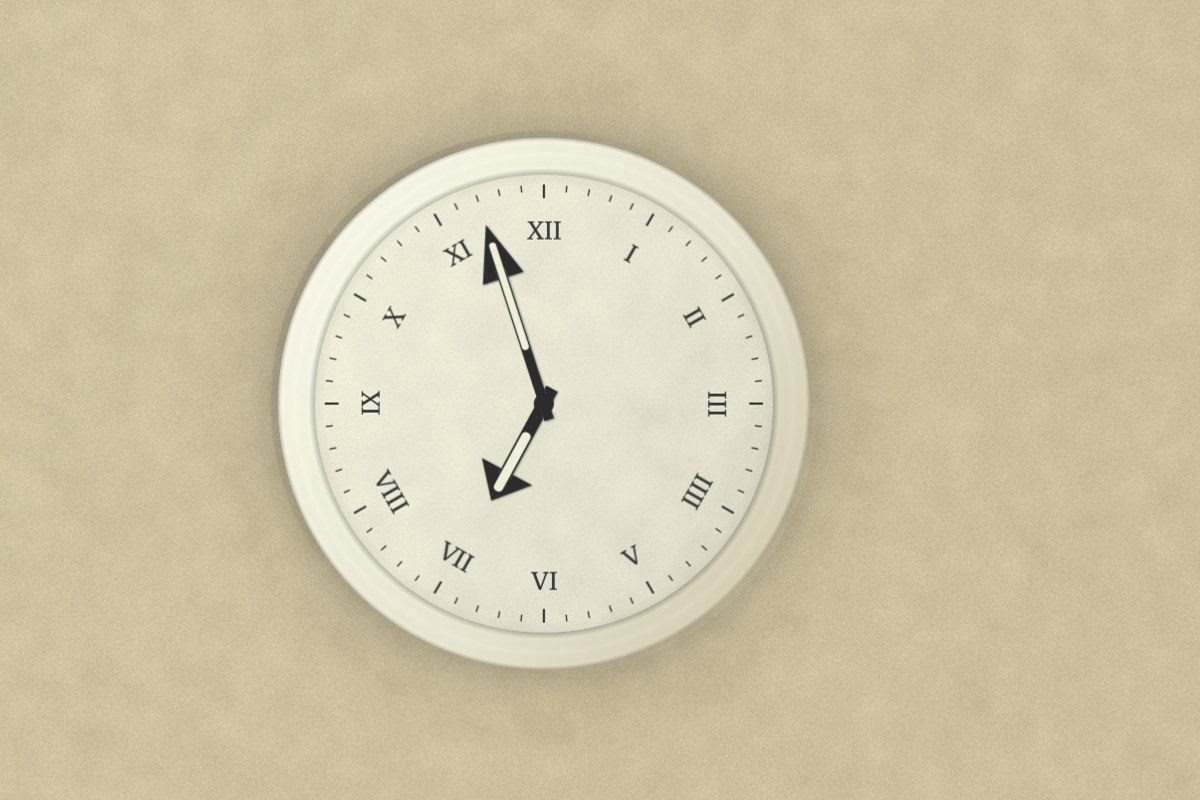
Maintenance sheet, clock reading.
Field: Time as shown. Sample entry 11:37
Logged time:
6:57
